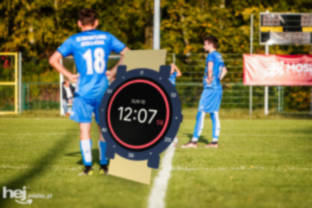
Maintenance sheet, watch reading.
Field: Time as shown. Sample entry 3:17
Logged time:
12:07
